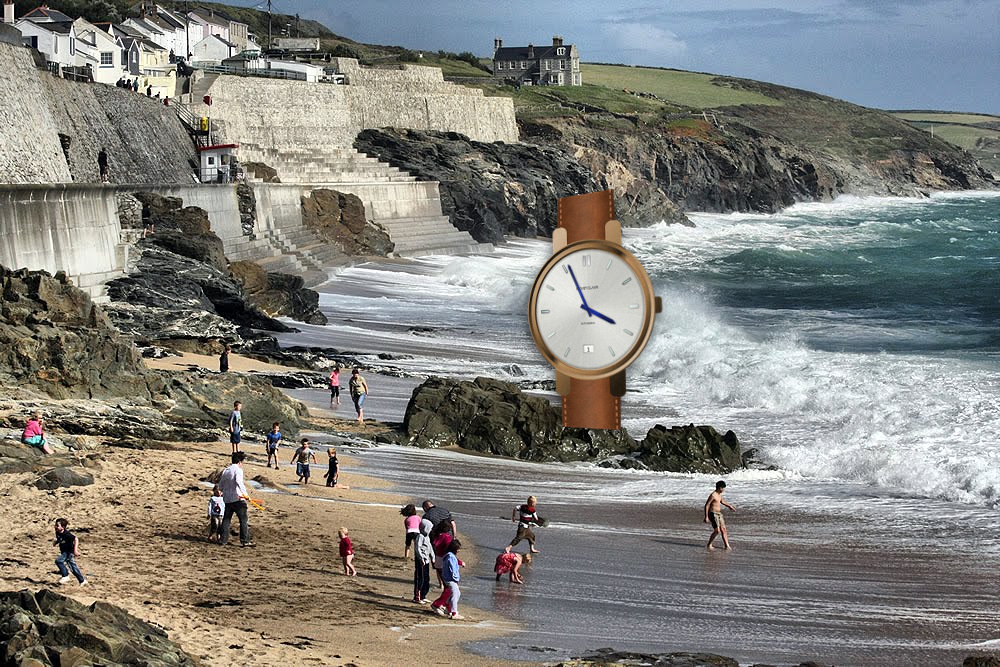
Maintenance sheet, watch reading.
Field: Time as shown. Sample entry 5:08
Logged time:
3:56
